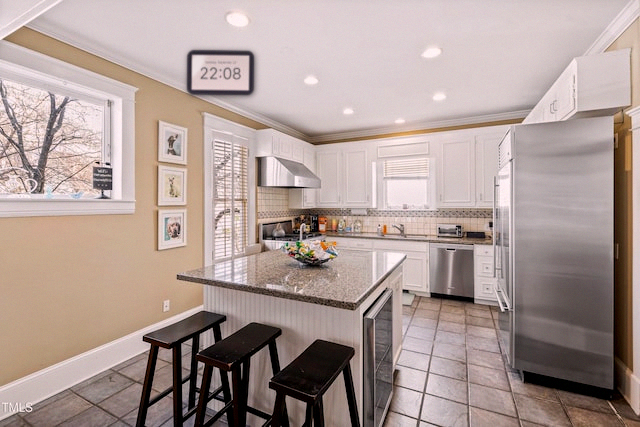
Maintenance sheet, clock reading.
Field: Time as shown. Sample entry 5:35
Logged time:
22:08
